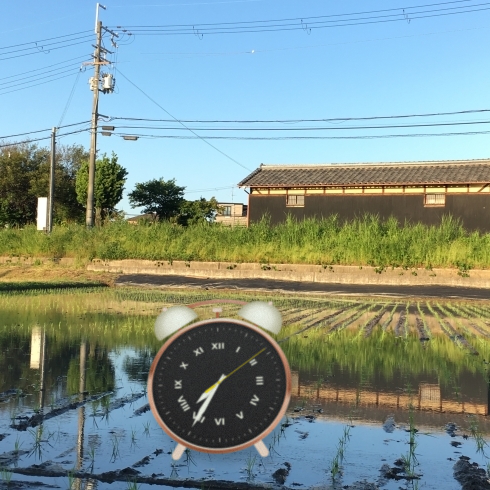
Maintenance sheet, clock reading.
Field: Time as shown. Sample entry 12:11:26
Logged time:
7:35:09
